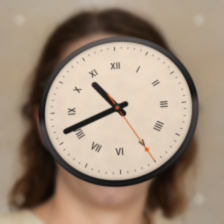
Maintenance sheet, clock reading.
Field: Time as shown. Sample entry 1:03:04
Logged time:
10:41:25
